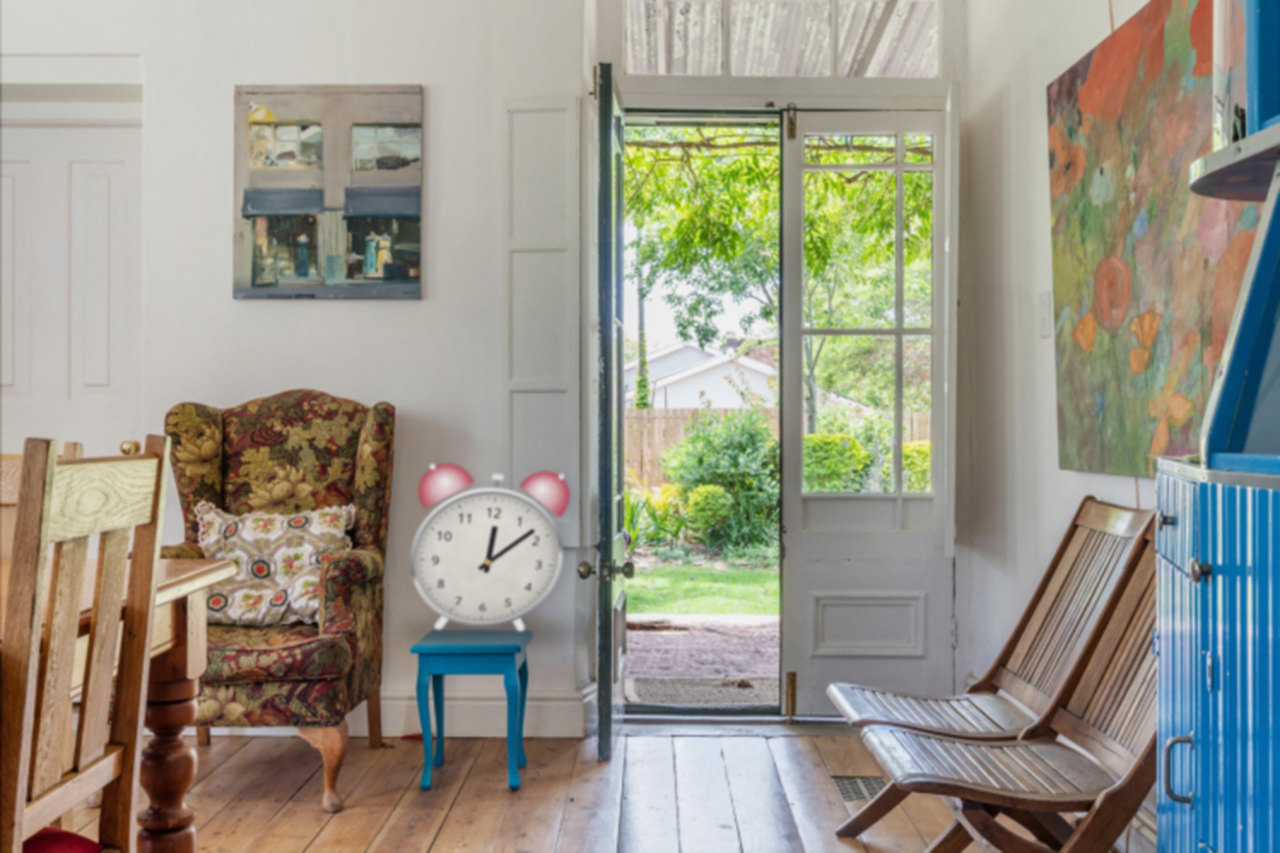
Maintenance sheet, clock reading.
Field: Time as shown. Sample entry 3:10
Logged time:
12:08
